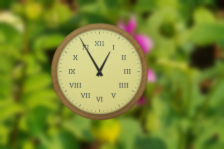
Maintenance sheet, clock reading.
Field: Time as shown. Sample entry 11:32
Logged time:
12:55
